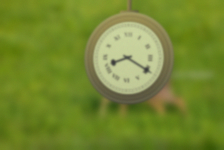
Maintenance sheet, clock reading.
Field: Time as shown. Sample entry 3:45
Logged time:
8:20
